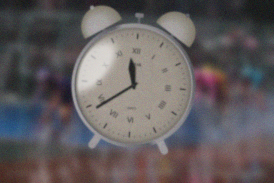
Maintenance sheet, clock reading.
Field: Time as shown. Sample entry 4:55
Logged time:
11:39
